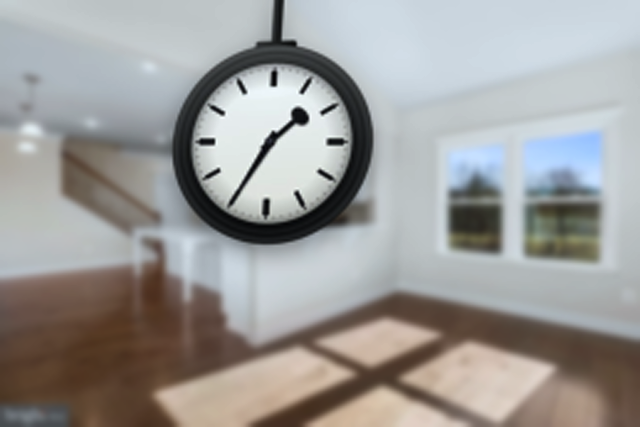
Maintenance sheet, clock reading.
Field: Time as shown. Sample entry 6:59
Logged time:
1:35
